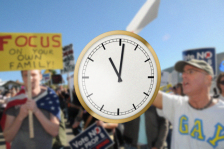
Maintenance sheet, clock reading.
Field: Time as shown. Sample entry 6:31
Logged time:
11:01
